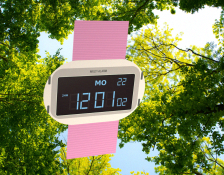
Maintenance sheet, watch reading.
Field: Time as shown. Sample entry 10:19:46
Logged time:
12:01:02
